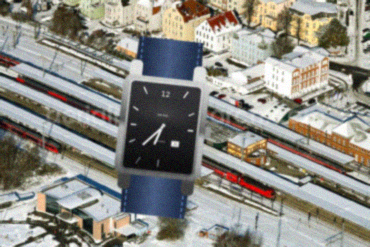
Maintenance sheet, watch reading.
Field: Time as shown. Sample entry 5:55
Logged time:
6:37
